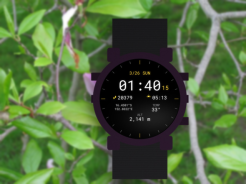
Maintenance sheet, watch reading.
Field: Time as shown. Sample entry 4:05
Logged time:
1:40
